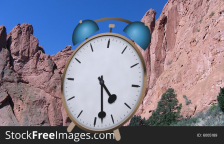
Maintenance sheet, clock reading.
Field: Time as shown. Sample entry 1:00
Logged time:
4:28
